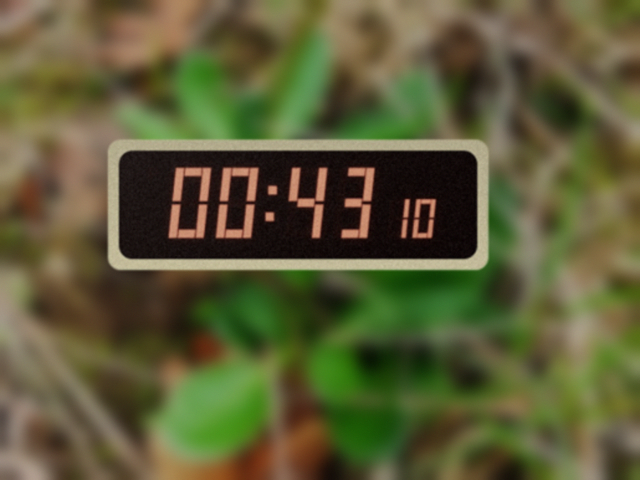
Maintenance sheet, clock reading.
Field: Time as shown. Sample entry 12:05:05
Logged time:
0:43:10
